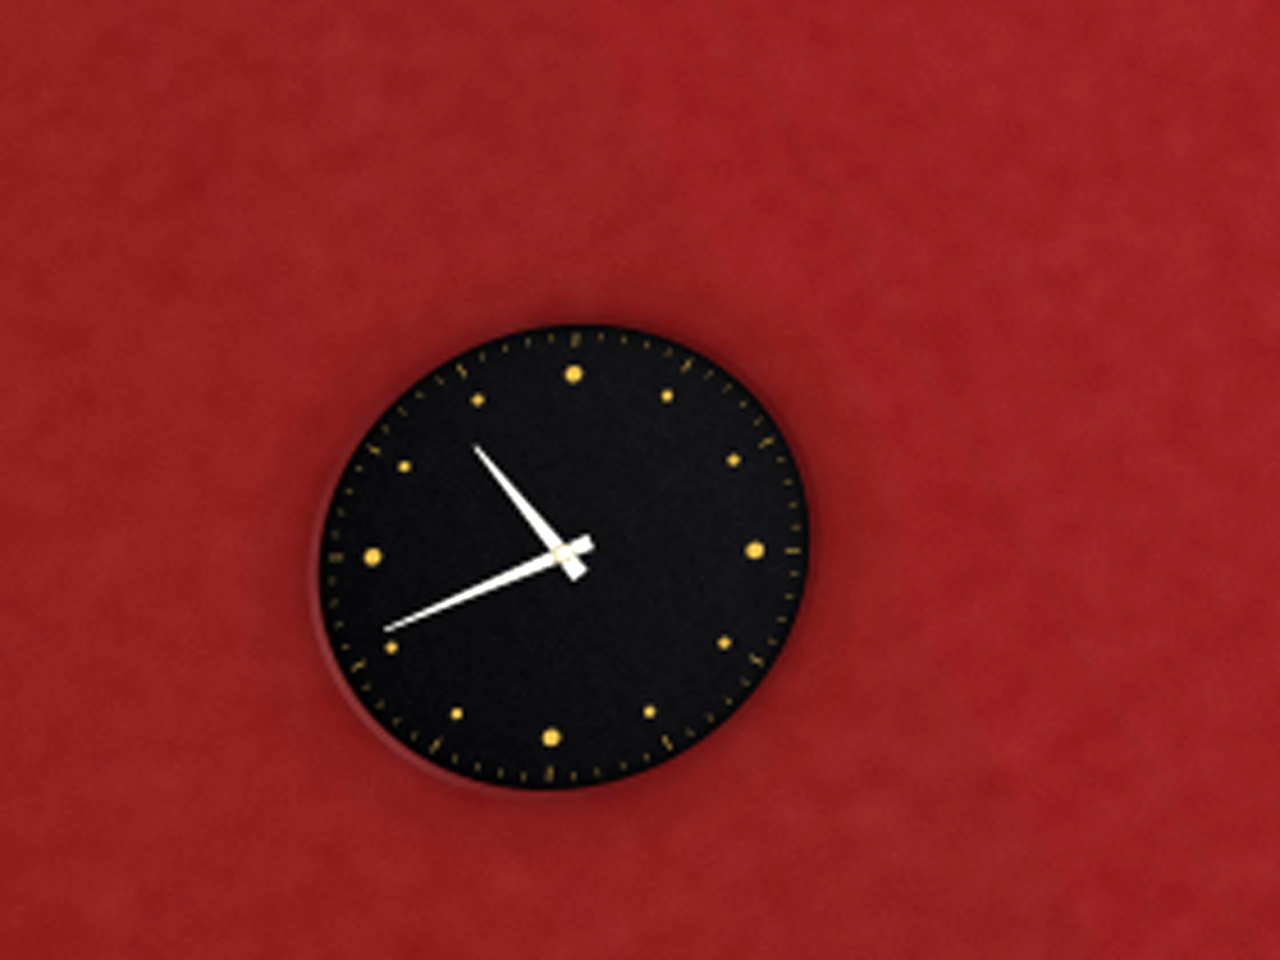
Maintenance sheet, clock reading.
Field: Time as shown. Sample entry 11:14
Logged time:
10:41
